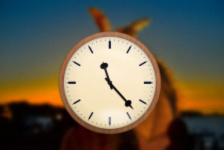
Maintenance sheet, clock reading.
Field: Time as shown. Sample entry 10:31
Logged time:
11:23
